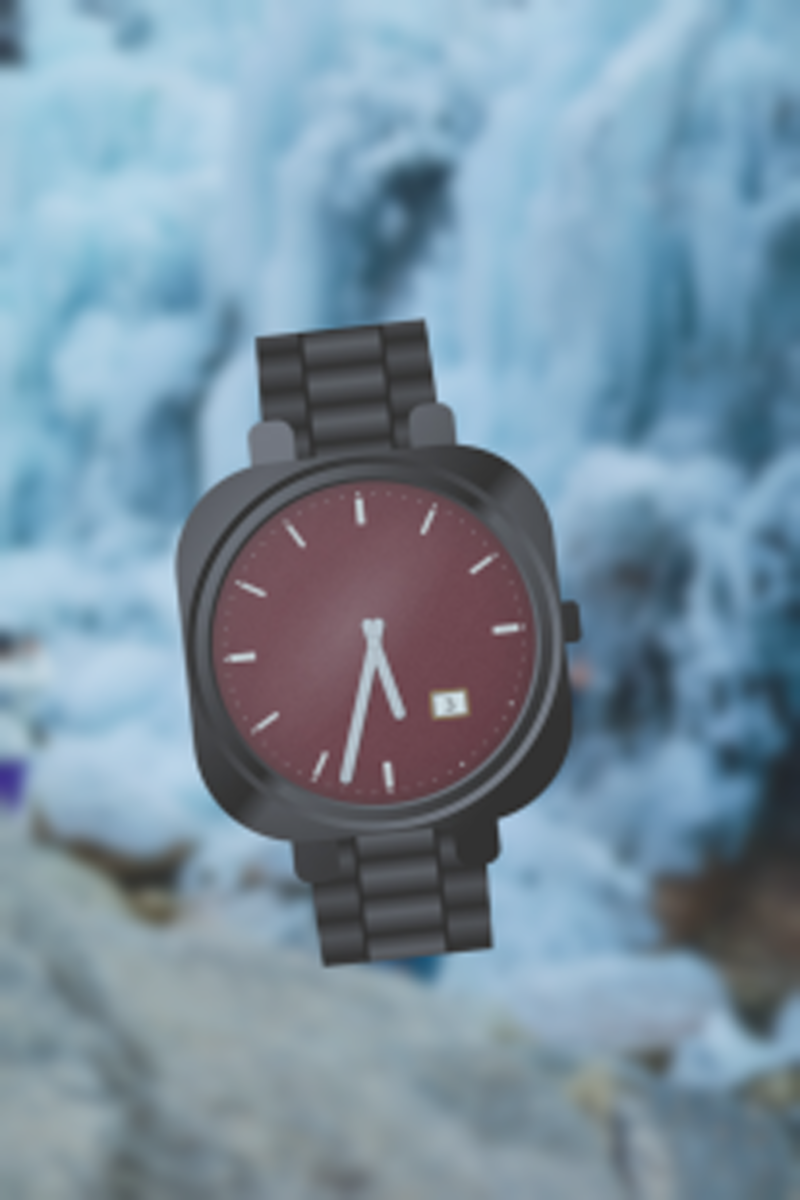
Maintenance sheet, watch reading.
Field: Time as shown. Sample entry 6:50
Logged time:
5:33
